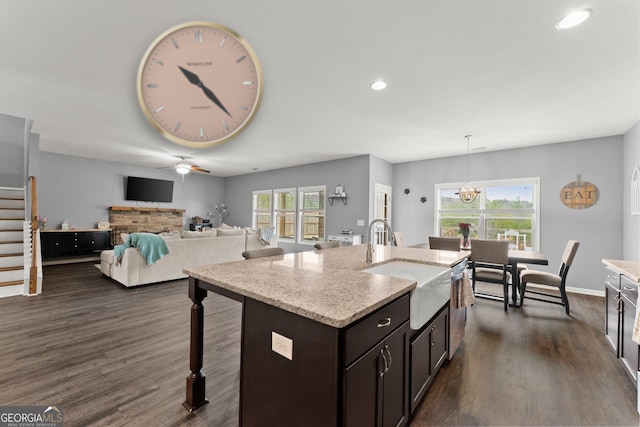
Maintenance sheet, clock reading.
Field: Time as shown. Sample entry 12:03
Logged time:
10:23
